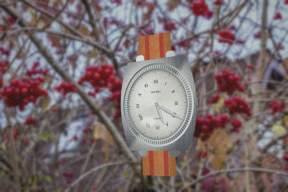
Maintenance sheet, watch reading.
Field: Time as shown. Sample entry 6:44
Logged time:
5:20
